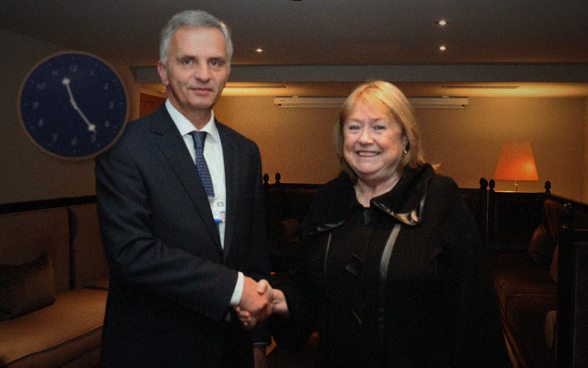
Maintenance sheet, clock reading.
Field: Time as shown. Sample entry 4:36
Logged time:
11:24
